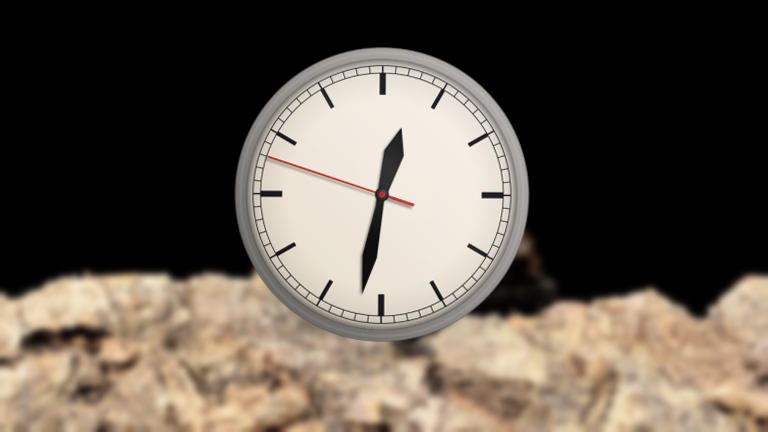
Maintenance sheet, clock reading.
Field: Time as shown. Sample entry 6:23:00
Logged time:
12:31:48
